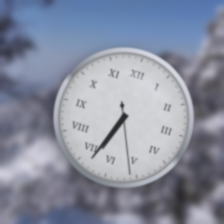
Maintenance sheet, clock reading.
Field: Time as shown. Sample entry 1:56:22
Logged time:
6:33:26
